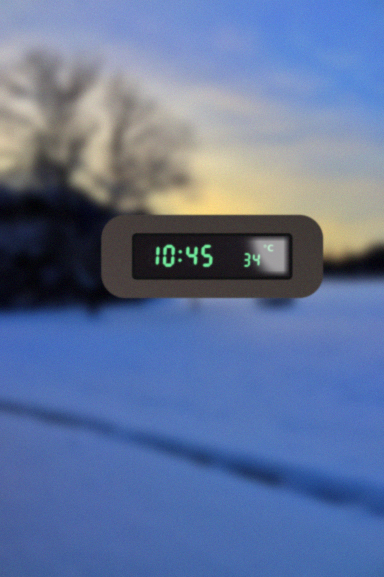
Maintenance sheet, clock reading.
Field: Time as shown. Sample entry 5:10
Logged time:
10:45
